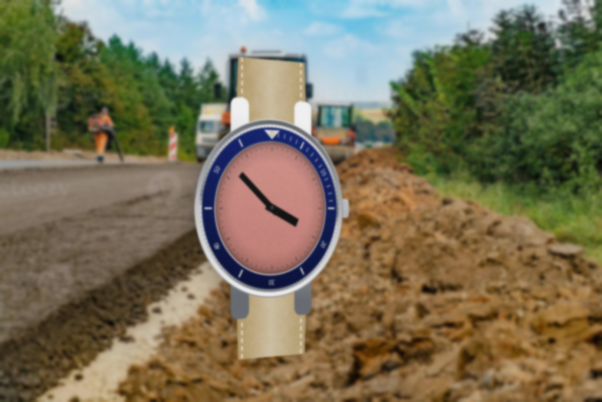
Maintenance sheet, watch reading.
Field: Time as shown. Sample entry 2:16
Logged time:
3:52
